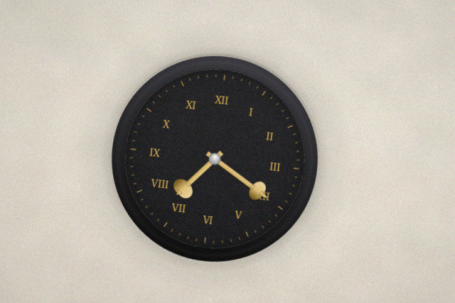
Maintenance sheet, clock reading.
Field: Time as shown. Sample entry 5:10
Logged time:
7:20
